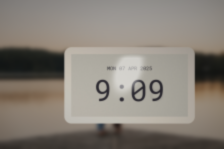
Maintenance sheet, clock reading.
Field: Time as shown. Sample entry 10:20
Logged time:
9:09
